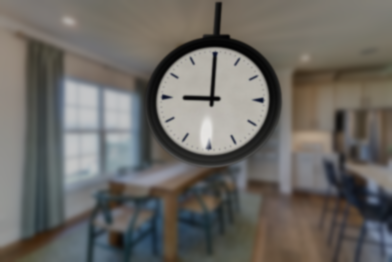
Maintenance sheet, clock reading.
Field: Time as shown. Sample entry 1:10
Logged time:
9:00
